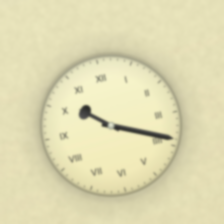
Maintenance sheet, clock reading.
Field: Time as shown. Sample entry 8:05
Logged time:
10:19
